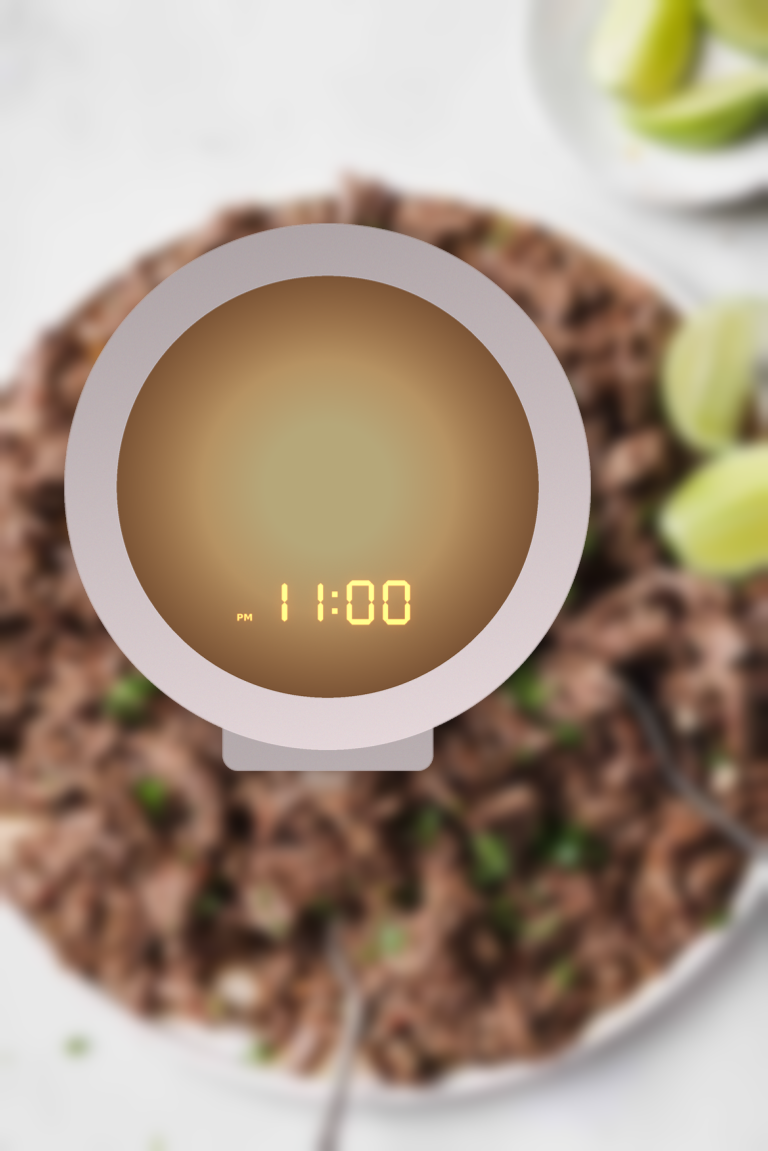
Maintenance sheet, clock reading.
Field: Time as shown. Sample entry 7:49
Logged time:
11:00
